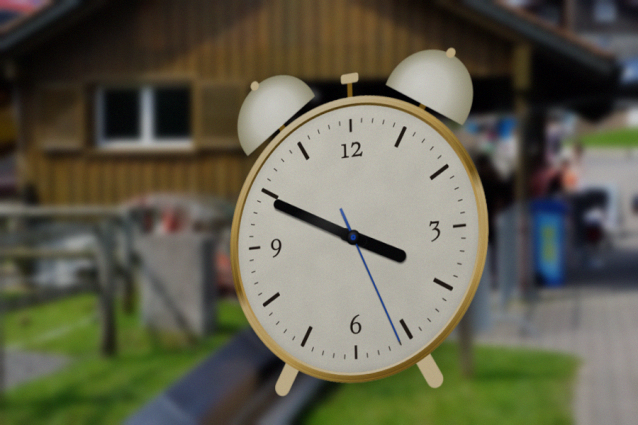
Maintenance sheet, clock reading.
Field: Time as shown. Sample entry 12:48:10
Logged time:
3:49:26
